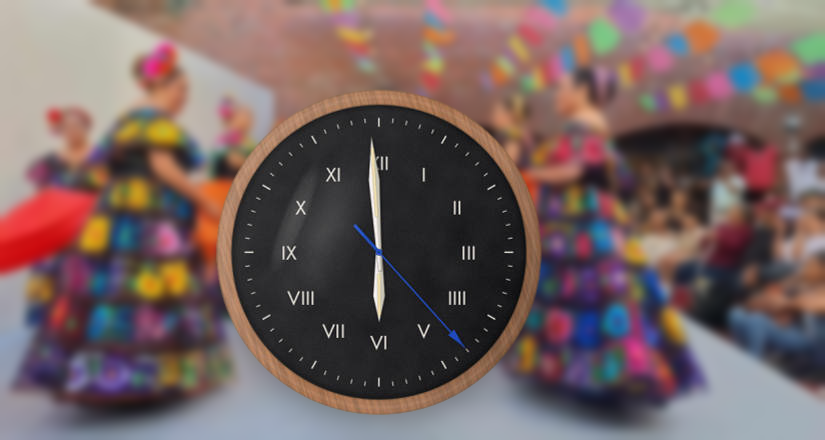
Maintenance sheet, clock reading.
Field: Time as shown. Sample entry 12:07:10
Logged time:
5:59:23
